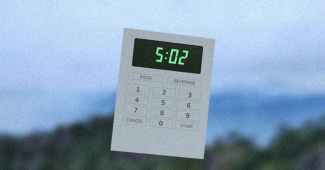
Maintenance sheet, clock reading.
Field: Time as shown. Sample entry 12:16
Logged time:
5:02
